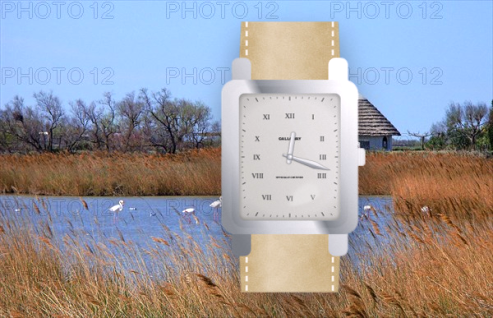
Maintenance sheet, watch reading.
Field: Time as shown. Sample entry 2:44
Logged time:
12:18
